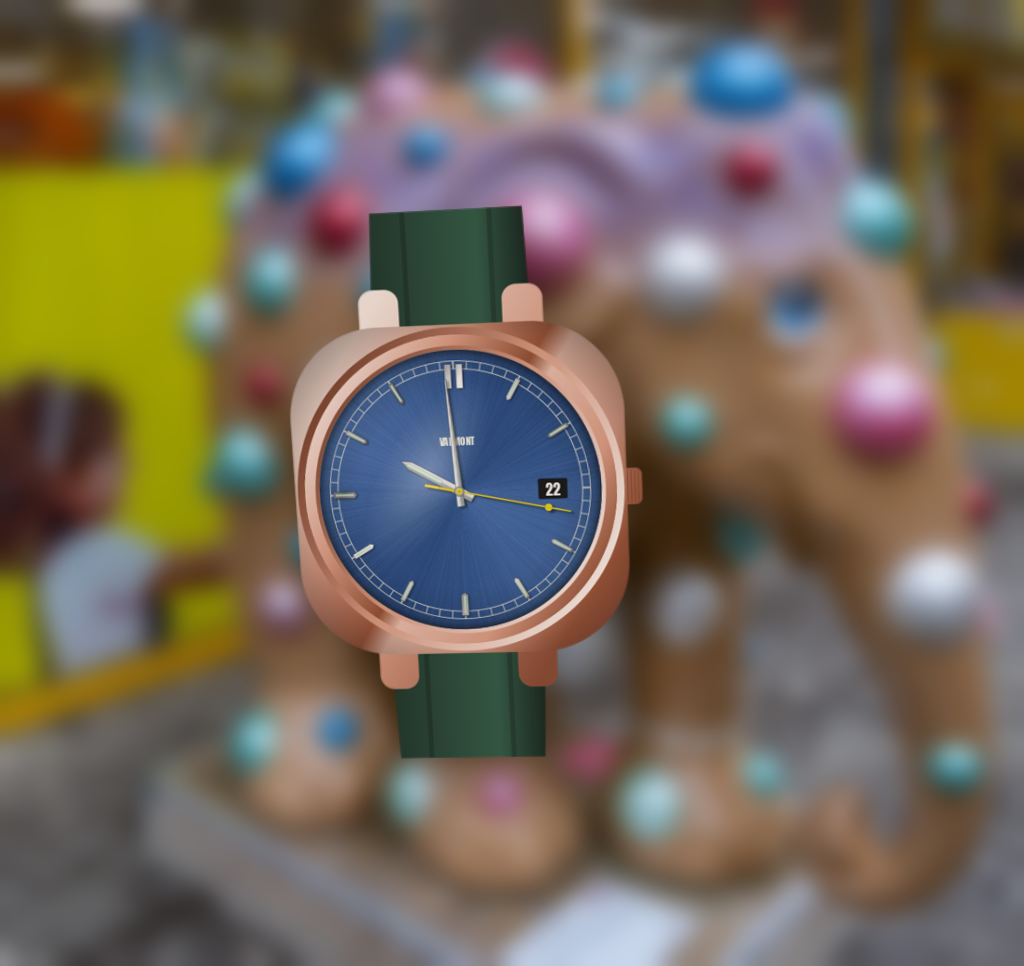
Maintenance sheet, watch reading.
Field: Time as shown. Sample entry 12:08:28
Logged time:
9:59:17
